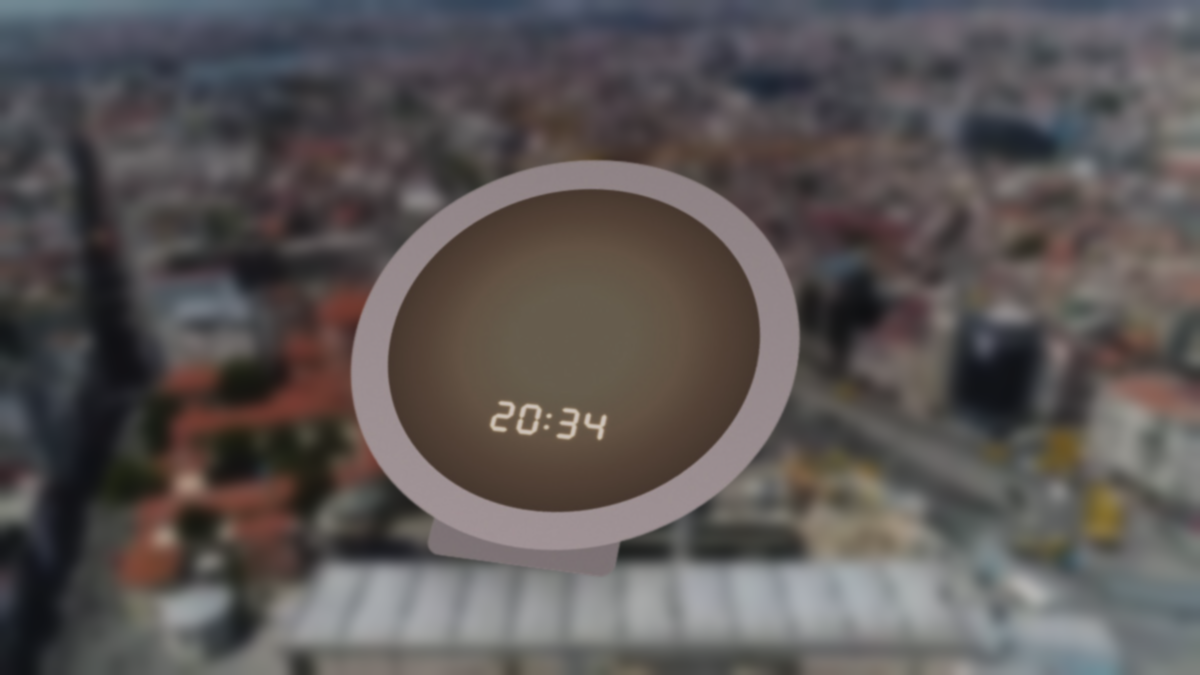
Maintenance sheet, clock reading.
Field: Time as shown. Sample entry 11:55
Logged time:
20:34
